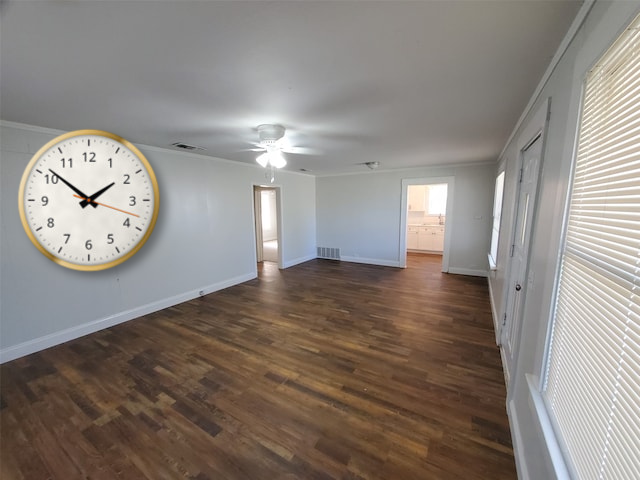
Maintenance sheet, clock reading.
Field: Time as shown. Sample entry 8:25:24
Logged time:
1:51:18
